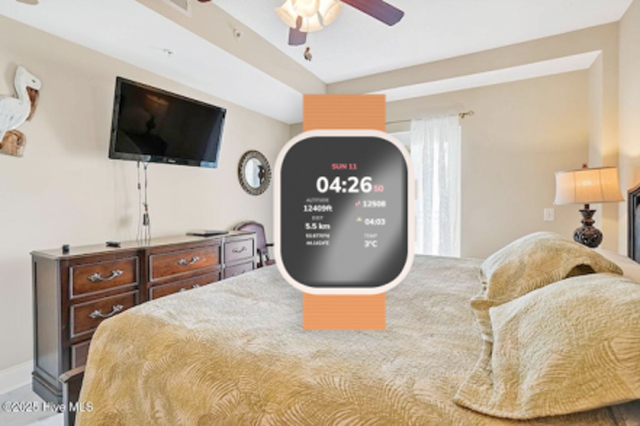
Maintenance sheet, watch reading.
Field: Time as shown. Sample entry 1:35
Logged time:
4:26
